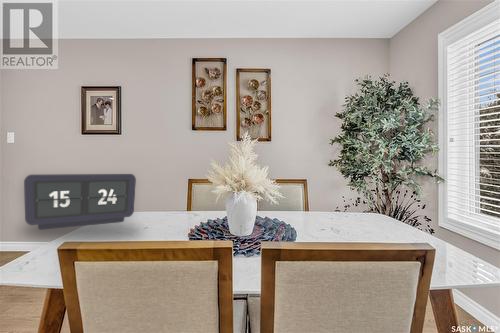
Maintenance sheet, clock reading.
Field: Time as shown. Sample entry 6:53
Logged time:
15:24
